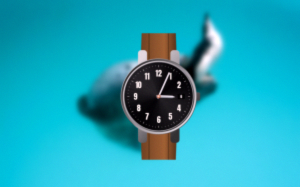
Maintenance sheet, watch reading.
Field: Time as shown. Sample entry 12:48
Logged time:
3:04
